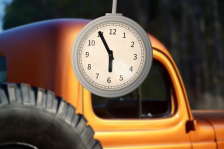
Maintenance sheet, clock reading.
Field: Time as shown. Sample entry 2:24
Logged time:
5:55
